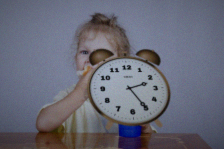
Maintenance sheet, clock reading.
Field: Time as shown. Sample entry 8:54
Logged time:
2:25
